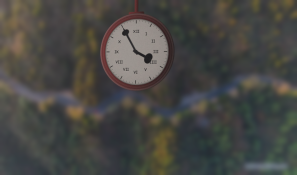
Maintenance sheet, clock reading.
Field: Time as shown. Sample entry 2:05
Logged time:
3:55
